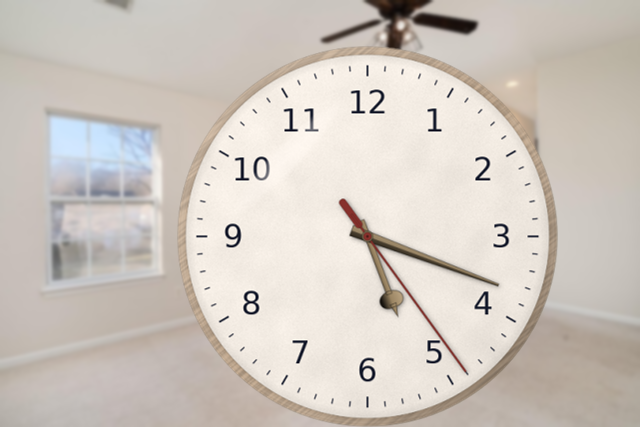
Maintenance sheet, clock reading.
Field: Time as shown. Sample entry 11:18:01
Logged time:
5:18:24
